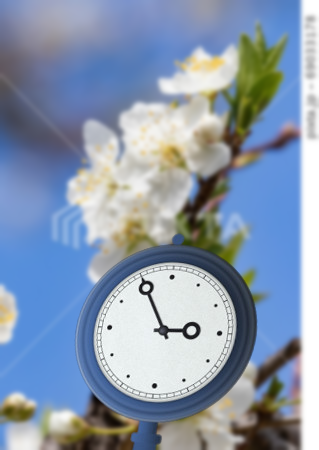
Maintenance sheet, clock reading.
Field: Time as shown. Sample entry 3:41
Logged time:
2:55
